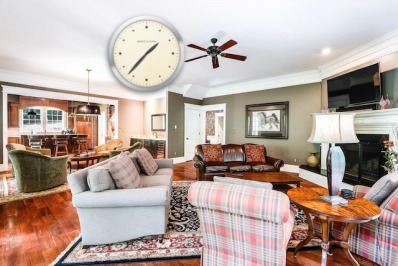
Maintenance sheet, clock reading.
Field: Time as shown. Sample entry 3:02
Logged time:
1:37
